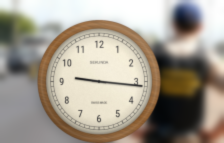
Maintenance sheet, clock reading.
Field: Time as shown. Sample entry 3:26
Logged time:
9:16
